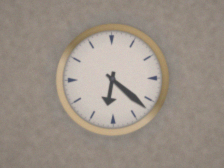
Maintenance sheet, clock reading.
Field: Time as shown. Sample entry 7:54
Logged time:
6:22
